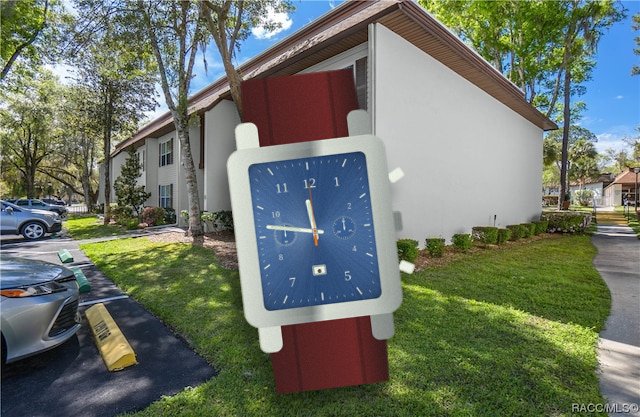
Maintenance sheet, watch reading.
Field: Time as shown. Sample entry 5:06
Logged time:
11:47
